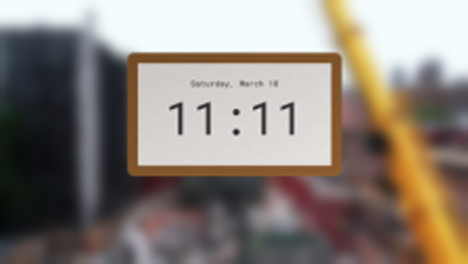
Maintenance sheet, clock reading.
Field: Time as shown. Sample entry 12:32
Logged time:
11:11
